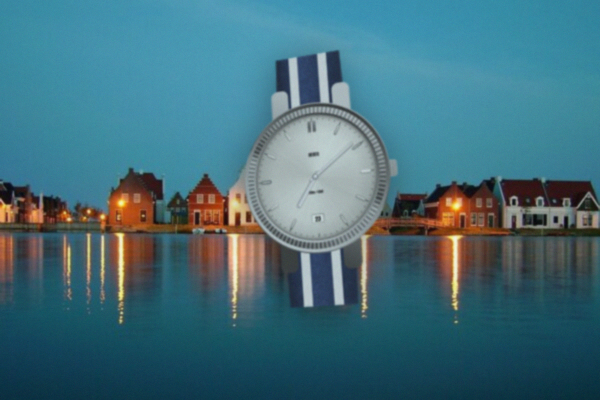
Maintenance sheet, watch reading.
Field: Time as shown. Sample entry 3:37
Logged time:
7:09
